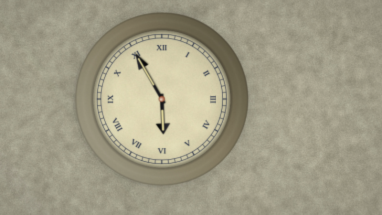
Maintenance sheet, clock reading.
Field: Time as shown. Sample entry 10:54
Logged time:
5:55
